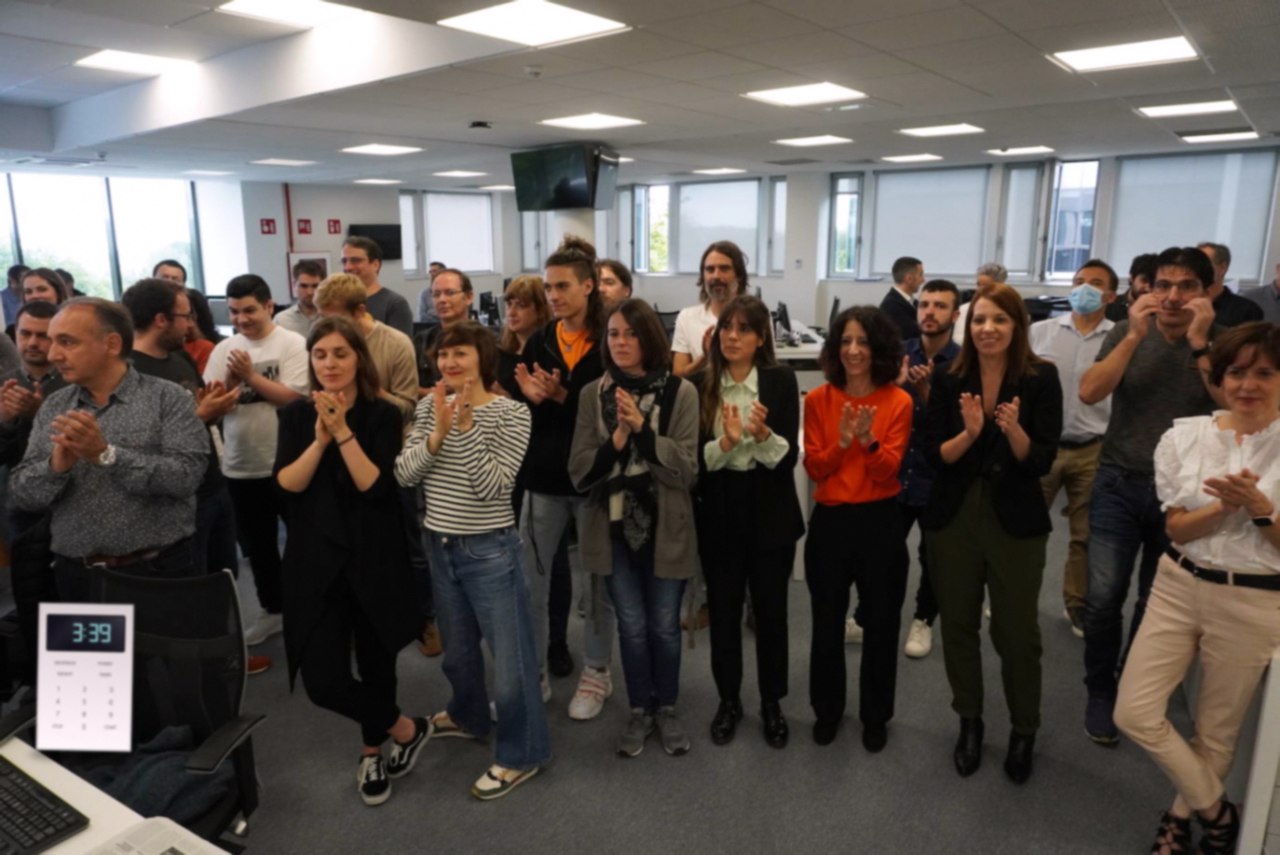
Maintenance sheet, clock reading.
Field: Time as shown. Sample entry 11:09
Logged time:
3:39
